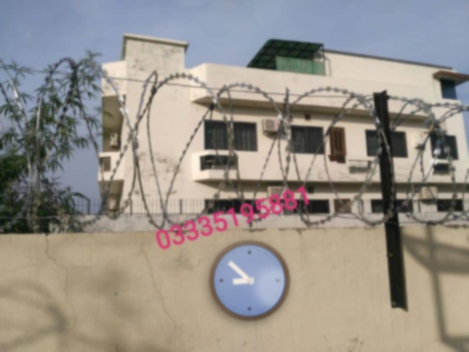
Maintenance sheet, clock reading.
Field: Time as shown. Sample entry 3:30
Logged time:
8:52
